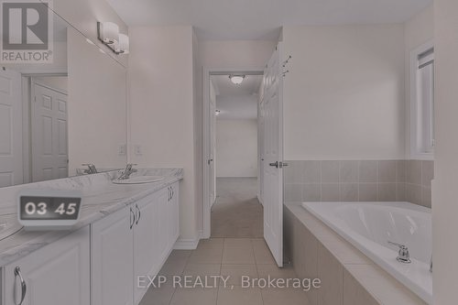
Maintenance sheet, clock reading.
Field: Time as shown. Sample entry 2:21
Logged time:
3:45
